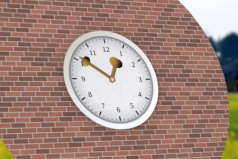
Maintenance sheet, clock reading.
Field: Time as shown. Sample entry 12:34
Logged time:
12:51
